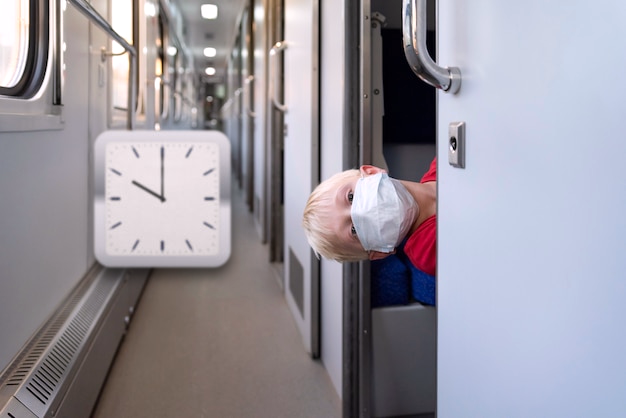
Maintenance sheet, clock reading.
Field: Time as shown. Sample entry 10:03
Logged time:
10:00
